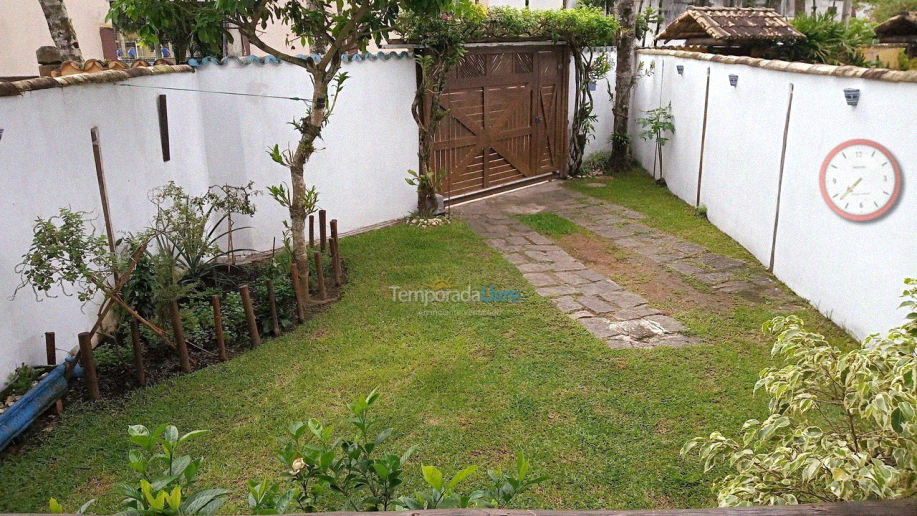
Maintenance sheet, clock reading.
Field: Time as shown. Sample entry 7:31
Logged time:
7:38
